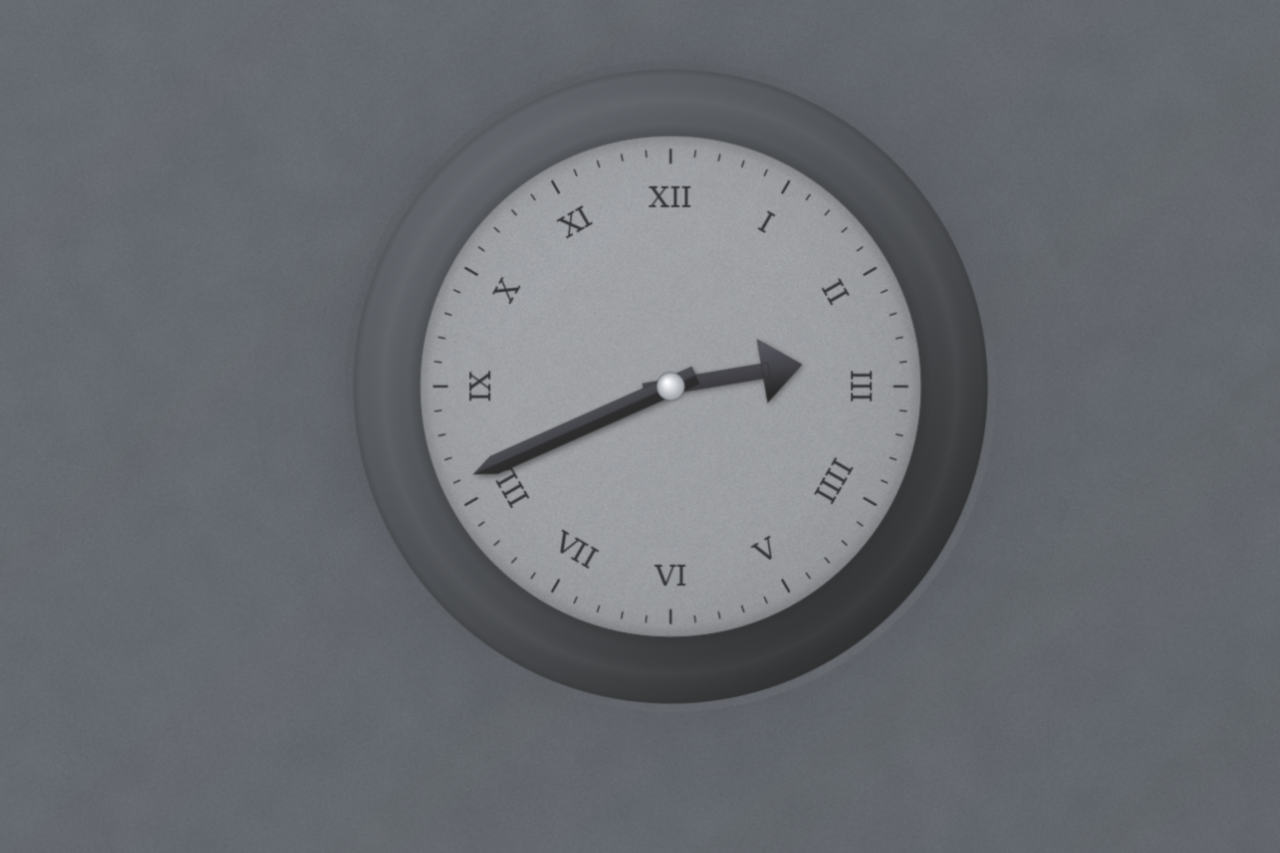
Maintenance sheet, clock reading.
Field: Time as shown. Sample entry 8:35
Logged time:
2:41
